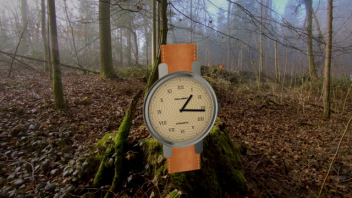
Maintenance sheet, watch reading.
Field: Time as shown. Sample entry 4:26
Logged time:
1:16
